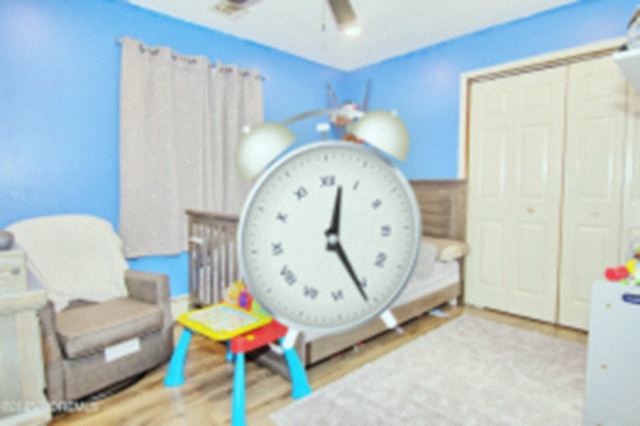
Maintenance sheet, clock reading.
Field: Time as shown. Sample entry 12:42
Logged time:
12:26
